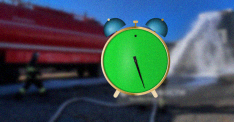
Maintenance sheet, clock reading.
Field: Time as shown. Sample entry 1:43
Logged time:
5:27
